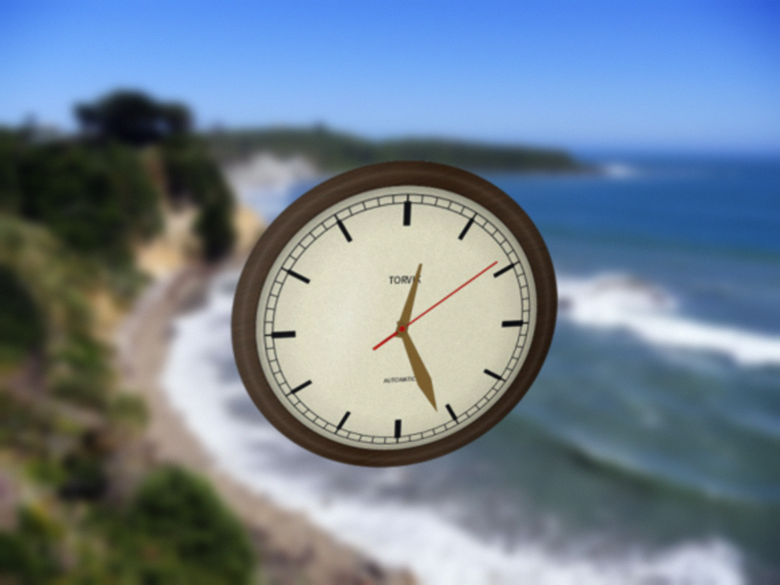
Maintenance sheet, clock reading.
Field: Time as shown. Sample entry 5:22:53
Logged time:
12:26:09
